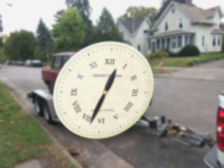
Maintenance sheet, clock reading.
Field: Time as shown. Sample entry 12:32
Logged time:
12:33
